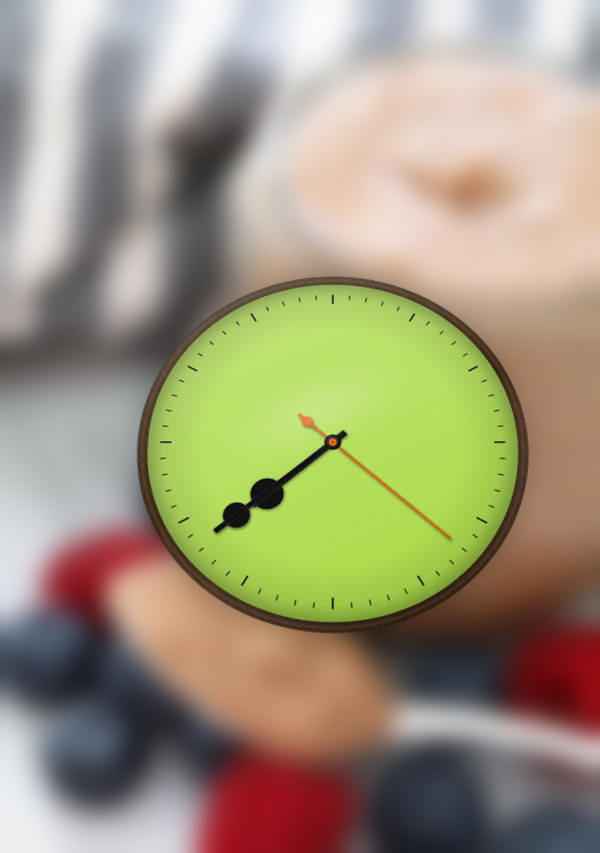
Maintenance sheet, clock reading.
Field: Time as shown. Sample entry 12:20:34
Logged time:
7:38:22
